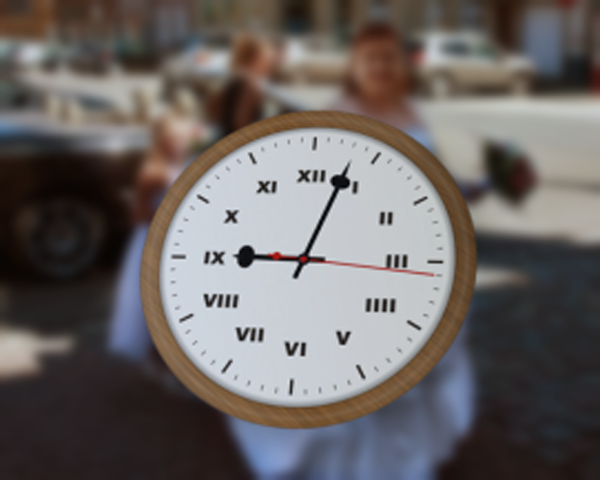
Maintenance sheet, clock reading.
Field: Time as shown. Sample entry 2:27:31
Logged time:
9:03:16
